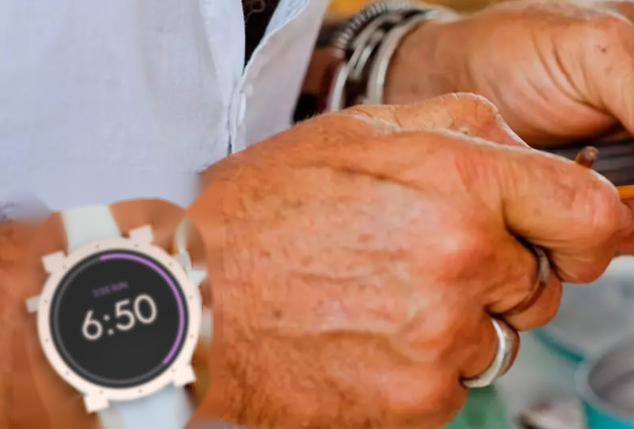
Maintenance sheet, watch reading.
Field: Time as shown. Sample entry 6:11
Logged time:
6:50
